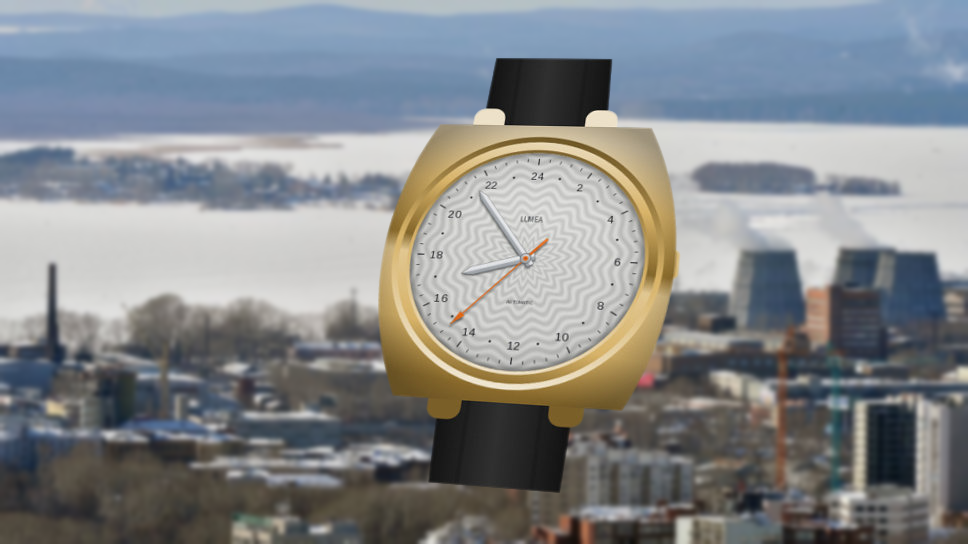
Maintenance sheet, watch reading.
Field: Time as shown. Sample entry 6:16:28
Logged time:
16:53:37
